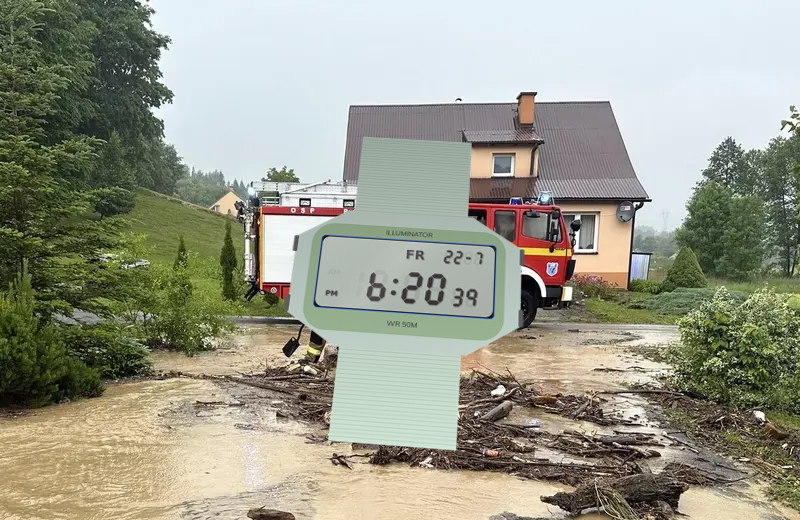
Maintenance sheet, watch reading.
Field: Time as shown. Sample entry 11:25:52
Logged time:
6:20:39
